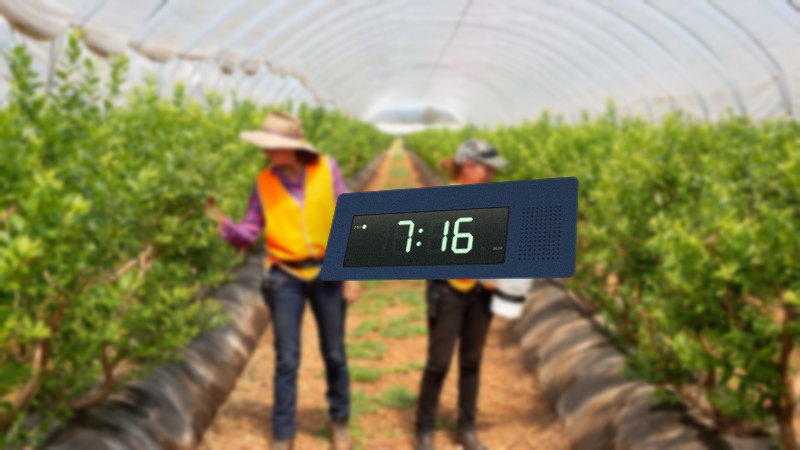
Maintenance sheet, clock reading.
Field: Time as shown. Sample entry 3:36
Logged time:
7:16
